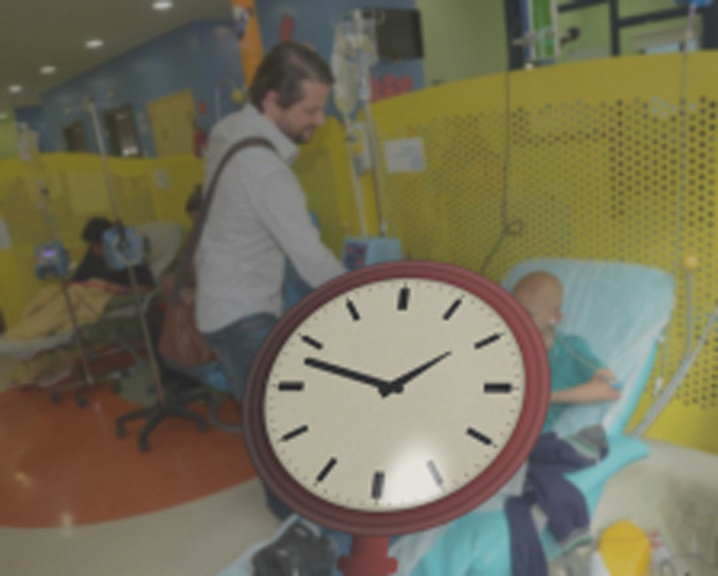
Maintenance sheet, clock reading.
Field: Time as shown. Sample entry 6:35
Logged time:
1:48
